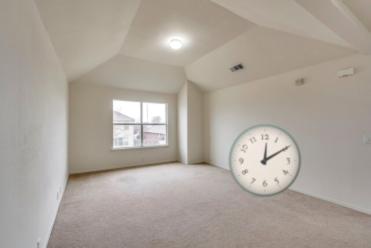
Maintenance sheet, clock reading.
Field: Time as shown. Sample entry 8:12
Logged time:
12:10
